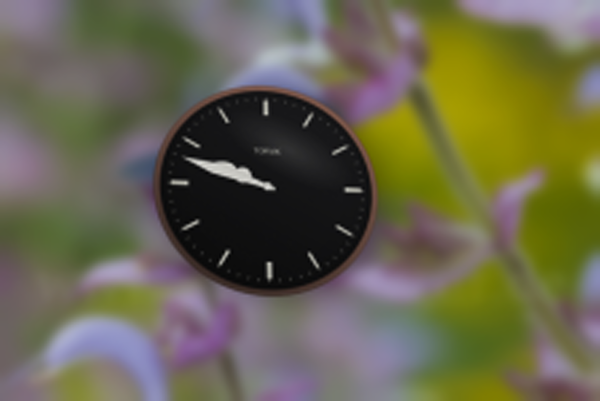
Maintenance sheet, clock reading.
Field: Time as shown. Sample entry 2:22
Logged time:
9:48
